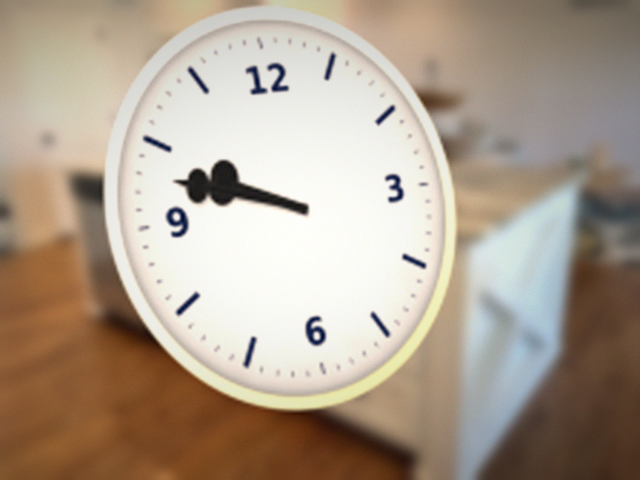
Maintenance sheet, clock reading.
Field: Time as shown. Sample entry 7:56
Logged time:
9:48
